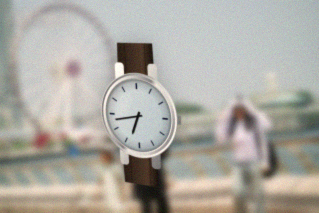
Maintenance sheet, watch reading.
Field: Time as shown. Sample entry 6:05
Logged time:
6:43
